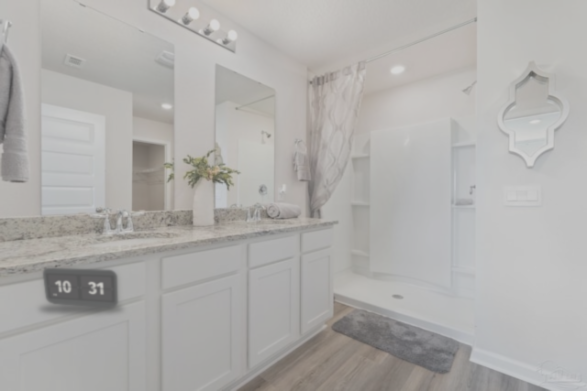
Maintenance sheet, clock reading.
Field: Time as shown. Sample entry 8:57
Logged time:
10:31
